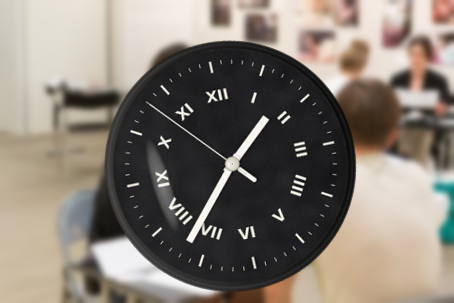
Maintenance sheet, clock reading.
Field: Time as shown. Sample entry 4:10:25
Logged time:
1:36:53
